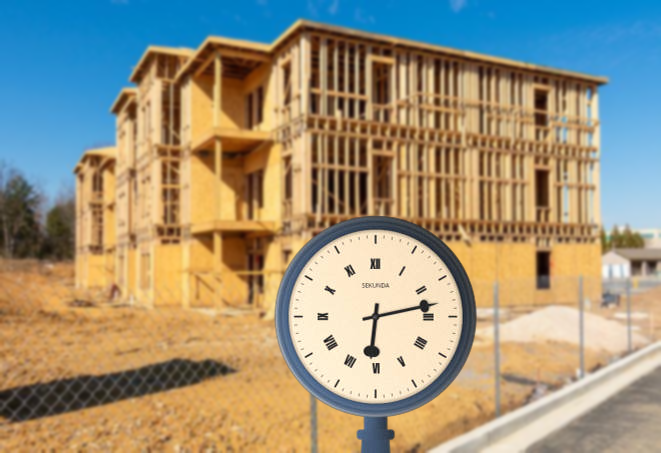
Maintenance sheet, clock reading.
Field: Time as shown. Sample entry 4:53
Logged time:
6:13
